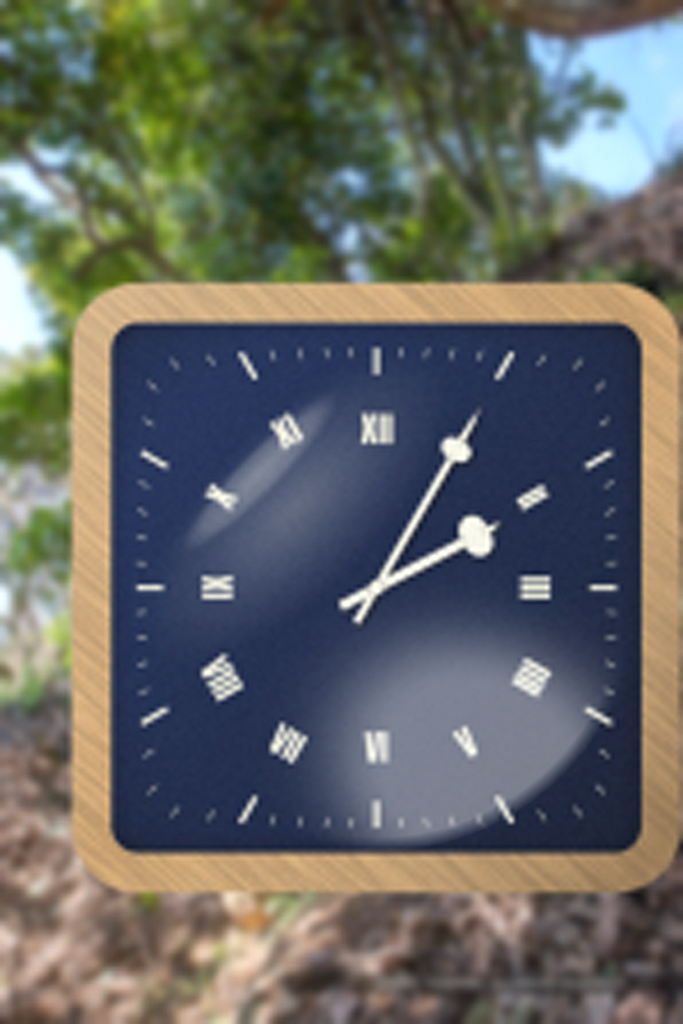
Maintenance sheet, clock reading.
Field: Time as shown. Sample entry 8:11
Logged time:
2:05
